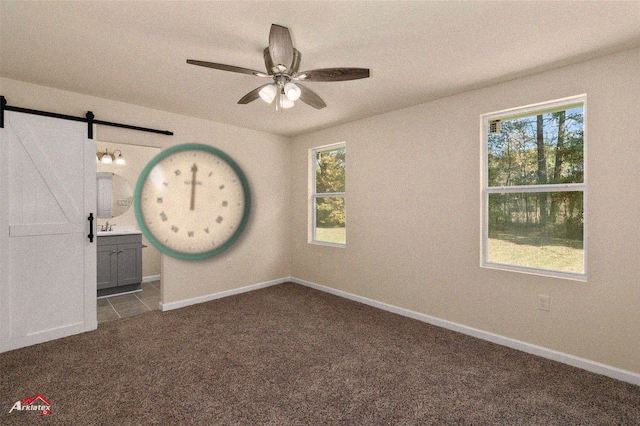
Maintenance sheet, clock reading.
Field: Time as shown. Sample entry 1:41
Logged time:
12:00
